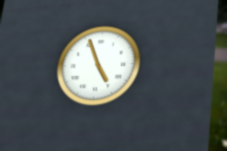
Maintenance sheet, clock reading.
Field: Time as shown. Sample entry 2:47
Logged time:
4:56
